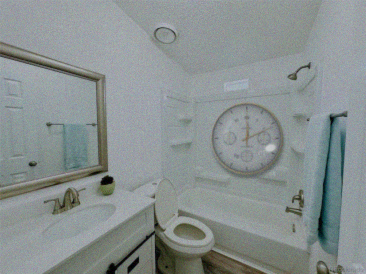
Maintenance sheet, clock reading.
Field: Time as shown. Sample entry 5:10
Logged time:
12:11
